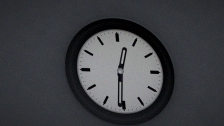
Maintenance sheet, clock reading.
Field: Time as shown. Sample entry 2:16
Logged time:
12:31
